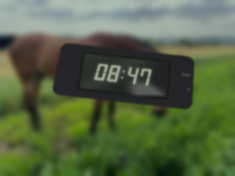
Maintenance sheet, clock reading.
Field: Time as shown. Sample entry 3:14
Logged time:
8:47
